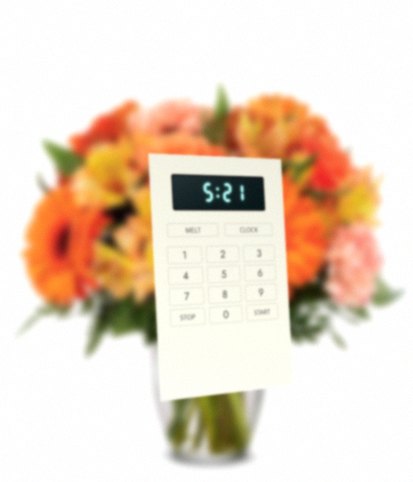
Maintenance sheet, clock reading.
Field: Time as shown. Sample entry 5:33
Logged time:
5:21
